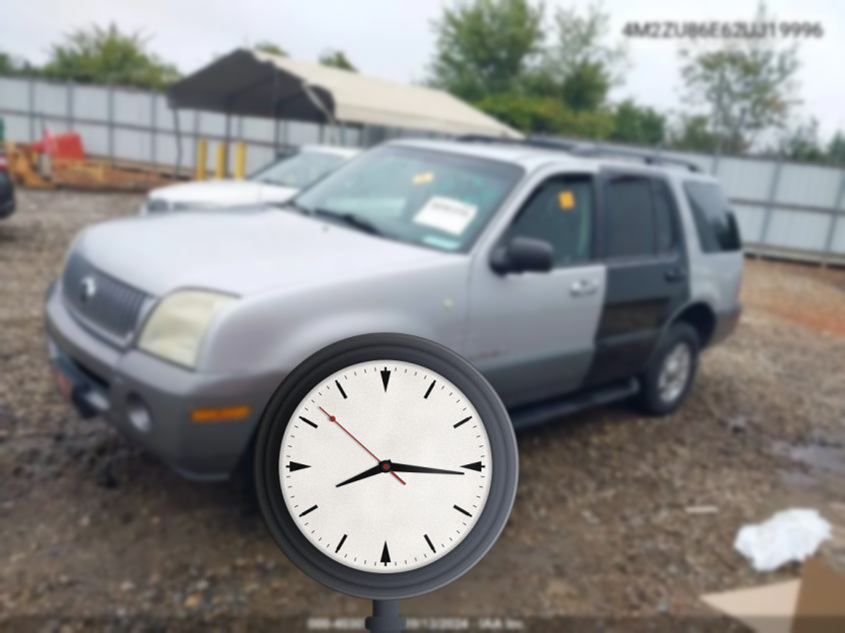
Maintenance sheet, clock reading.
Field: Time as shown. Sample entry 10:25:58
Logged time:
8:15:52
